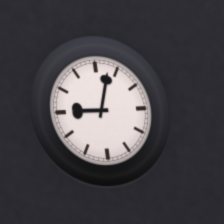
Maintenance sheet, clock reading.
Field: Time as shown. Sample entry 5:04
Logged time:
9:03
